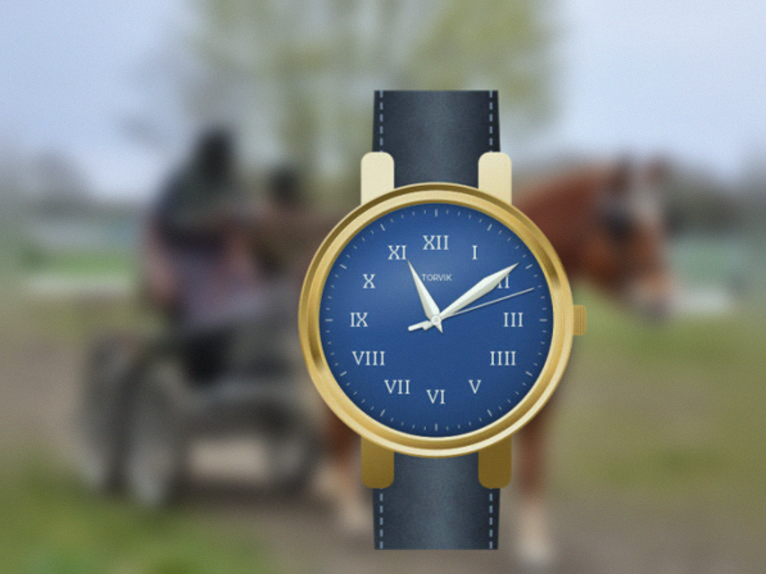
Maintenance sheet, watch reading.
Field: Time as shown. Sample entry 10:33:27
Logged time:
11:09:12
